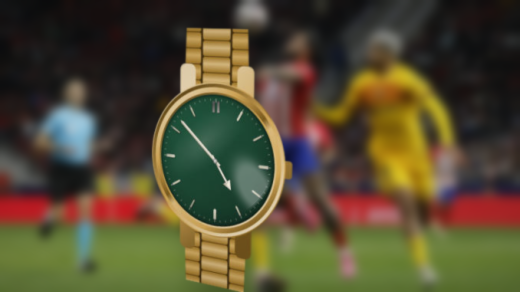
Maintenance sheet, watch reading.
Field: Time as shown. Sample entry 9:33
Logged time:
4:52
